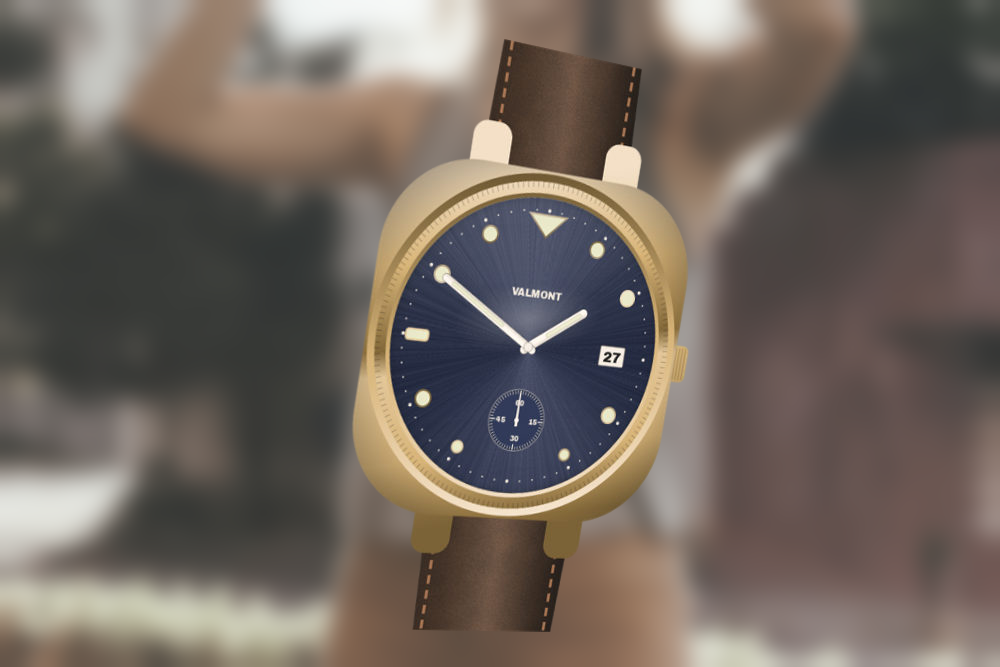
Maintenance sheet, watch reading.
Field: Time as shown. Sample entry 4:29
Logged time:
1:50
